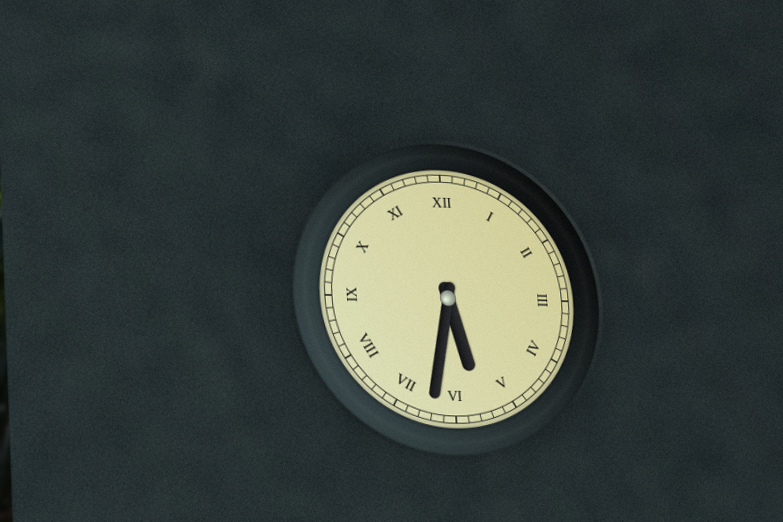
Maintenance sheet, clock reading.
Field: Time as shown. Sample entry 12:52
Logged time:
5:32
